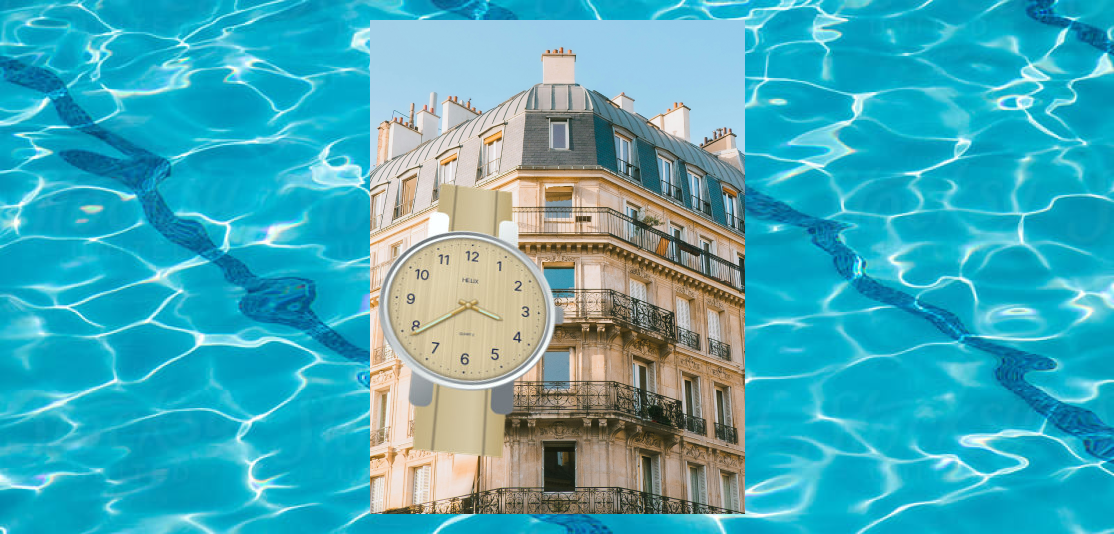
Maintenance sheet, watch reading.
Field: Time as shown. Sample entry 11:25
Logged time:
3:39
